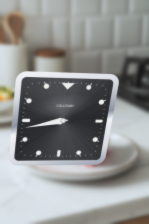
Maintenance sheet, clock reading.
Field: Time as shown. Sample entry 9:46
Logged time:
8:43
